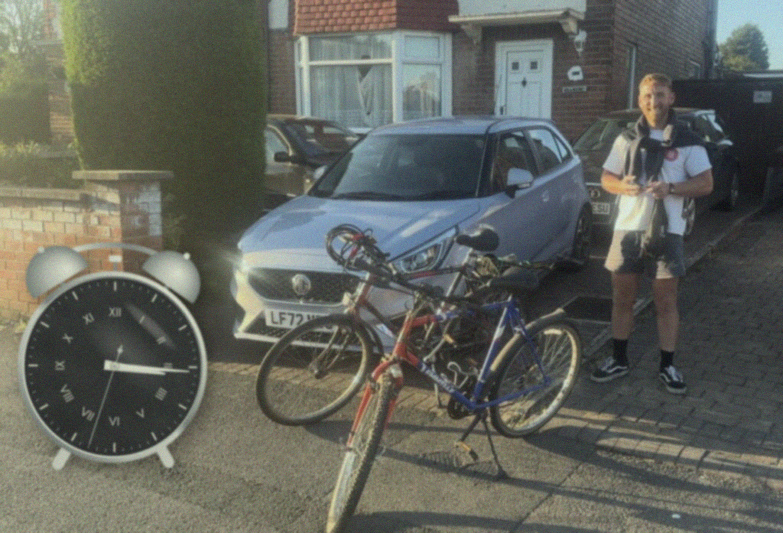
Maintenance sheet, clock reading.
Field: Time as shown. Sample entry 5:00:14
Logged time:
3:15:33
